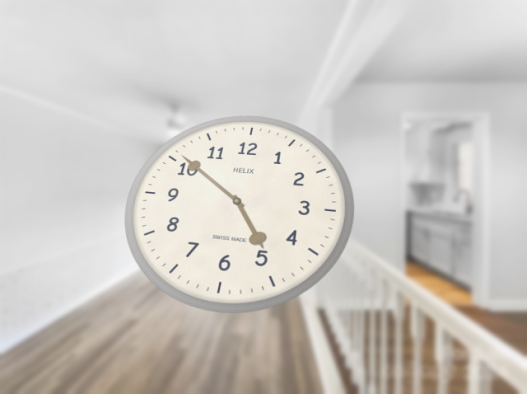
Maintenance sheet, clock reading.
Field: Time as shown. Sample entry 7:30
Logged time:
4:51
